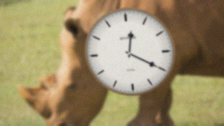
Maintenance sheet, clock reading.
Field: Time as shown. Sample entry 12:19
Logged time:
12:20
